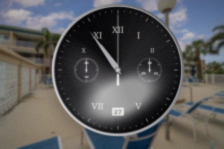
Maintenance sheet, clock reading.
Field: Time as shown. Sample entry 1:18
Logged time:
10:54
